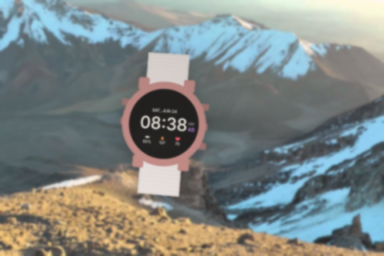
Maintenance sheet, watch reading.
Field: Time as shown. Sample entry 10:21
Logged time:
8:38
